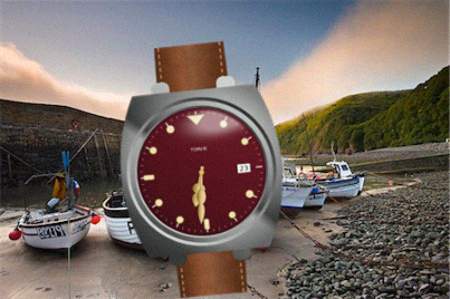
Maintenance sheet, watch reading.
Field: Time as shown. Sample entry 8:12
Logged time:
6:31
